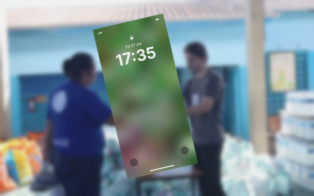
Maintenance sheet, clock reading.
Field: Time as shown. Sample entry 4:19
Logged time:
17:35
